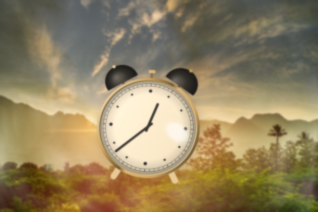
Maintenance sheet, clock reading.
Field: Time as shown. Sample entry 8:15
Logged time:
12:38
